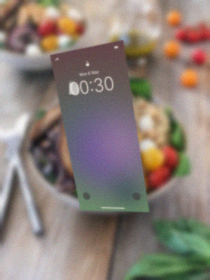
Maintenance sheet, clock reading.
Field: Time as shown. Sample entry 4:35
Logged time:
0:30
